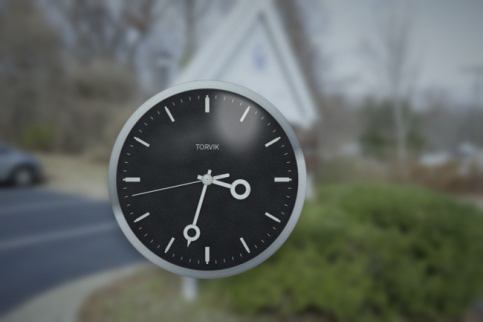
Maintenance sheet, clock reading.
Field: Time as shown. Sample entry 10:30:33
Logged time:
3:32:43
